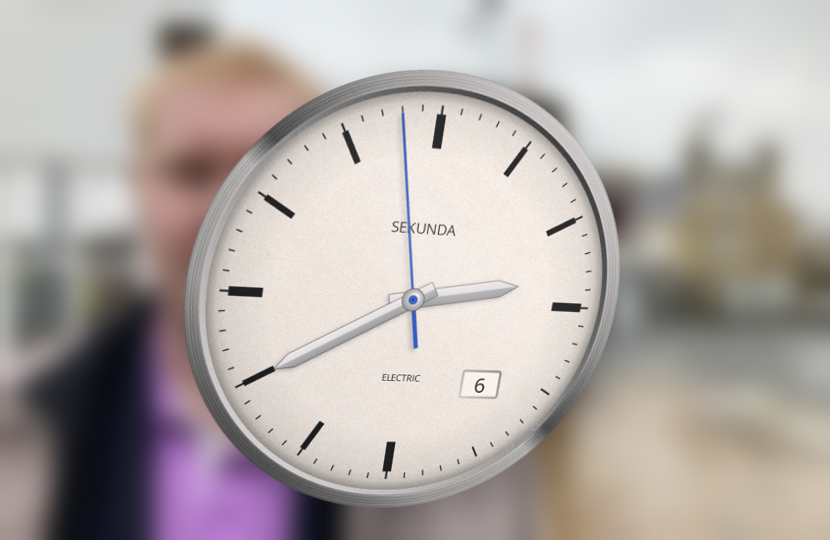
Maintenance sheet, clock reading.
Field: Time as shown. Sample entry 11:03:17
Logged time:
2:39:58
